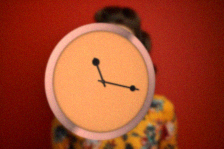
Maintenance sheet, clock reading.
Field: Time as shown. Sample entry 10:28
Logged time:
11:17
